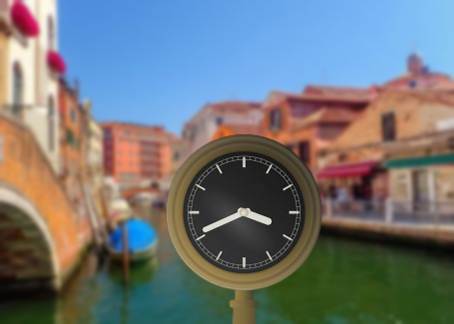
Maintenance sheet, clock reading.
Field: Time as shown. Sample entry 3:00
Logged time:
3:41
